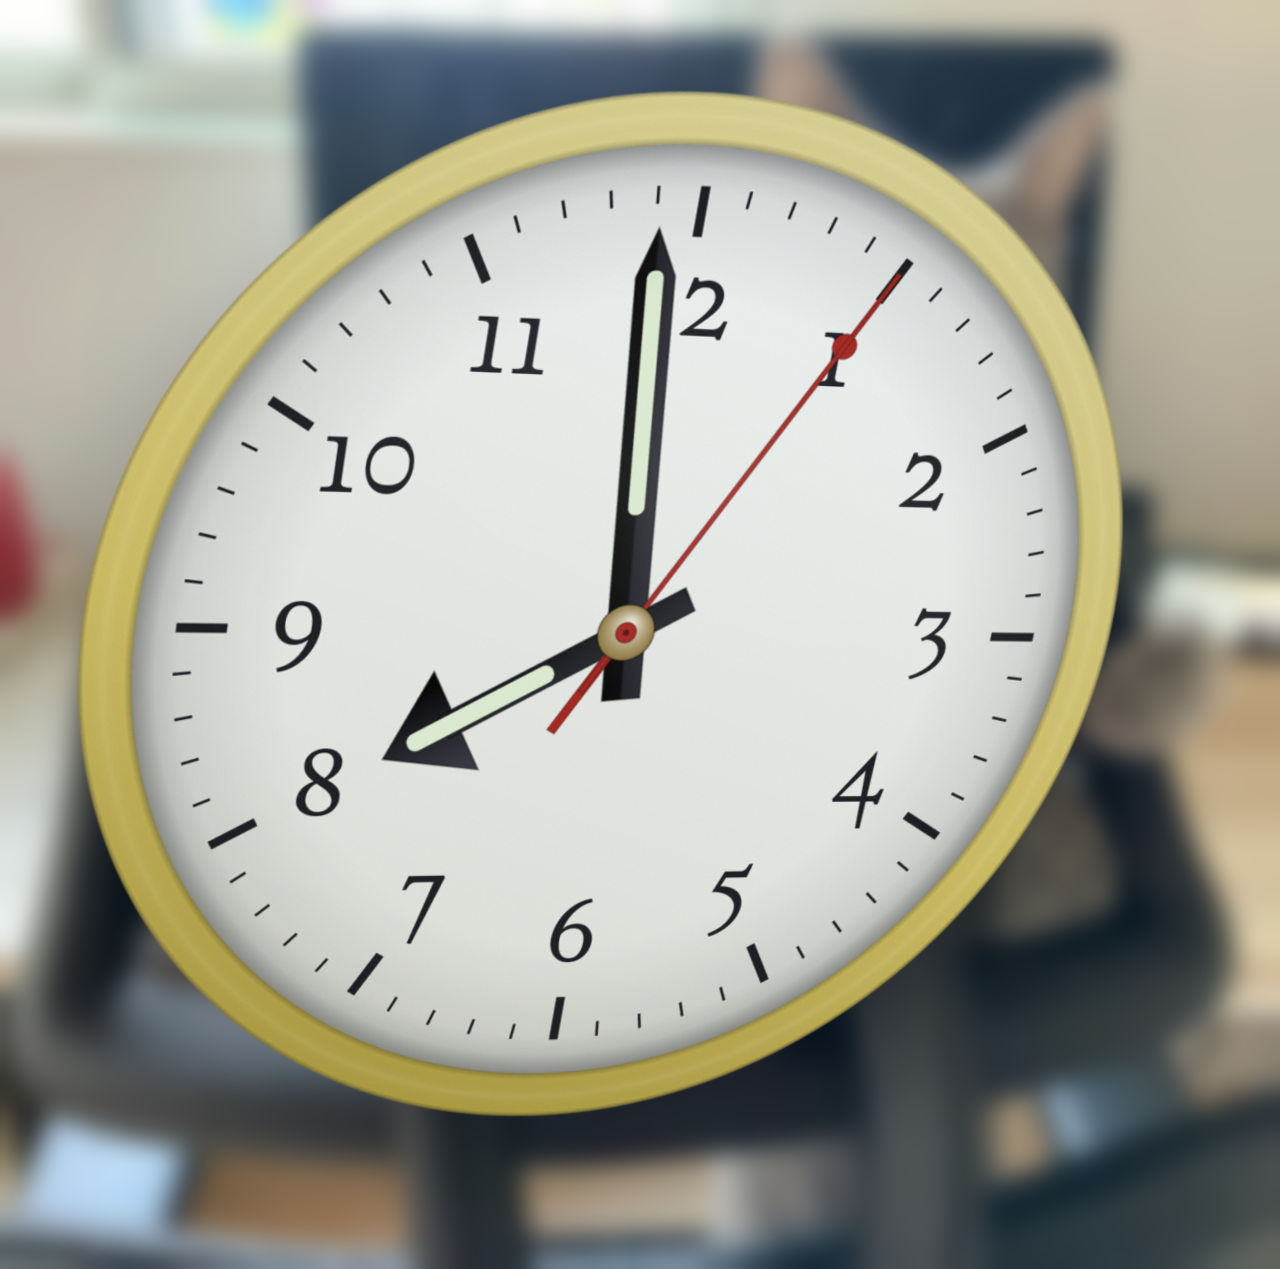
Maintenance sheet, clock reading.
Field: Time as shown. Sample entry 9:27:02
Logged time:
7:59:05
